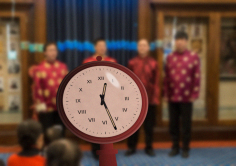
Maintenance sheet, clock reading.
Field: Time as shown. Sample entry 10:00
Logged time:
12:27
